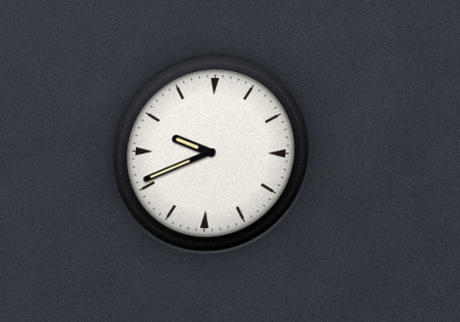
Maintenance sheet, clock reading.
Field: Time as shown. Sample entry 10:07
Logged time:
9:41
